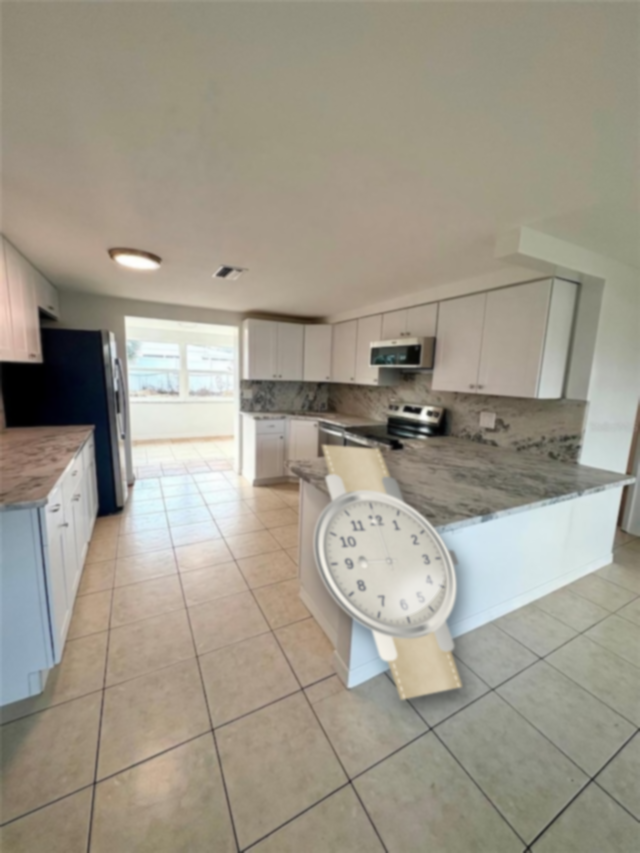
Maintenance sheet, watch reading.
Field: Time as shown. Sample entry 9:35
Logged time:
9:00
